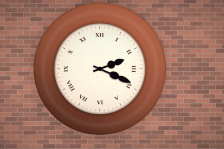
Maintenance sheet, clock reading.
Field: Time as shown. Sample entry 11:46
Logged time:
2:19
